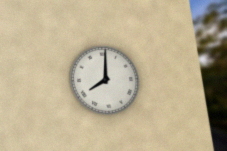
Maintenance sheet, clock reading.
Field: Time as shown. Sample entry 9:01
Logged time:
8:01
